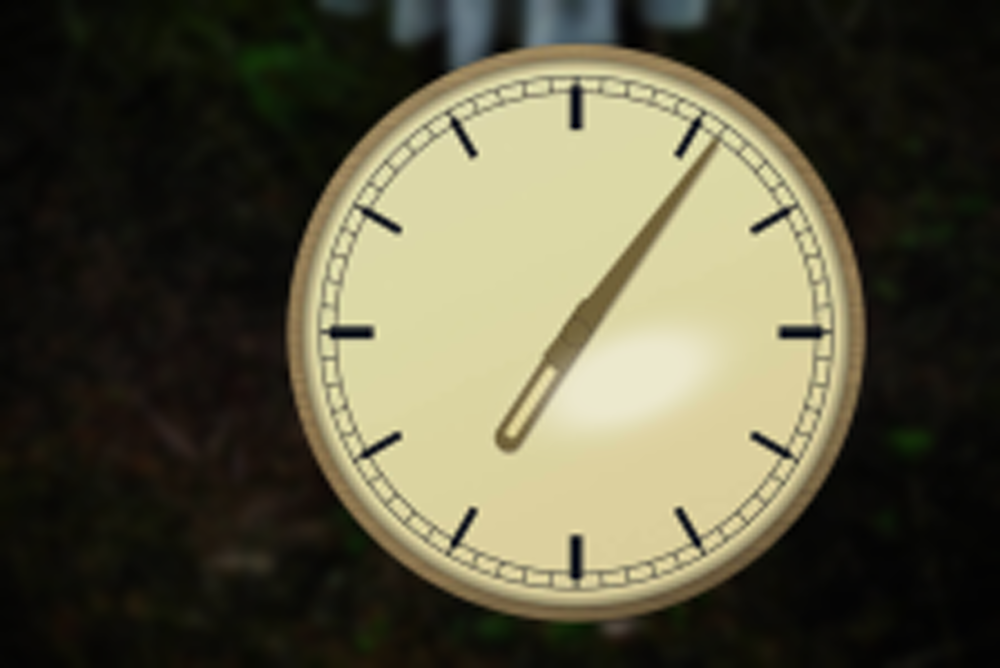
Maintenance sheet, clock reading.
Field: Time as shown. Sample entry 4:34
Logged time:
7:06
